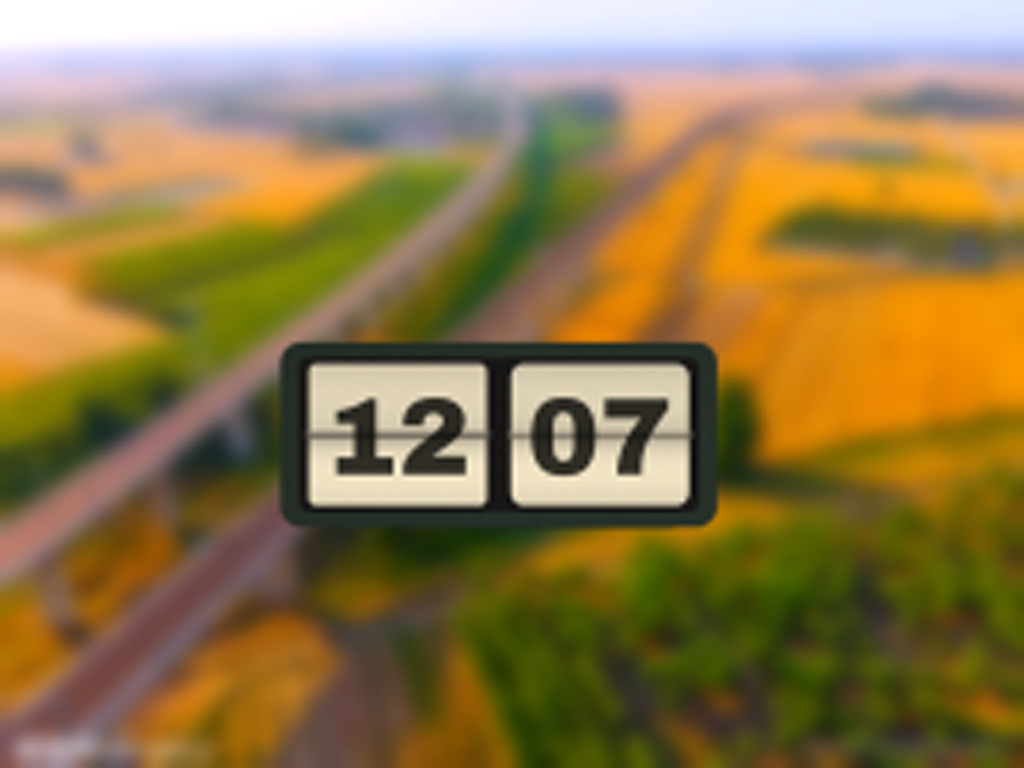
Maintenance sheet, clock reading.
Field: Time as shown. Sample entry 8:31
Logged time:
12:07
